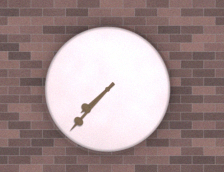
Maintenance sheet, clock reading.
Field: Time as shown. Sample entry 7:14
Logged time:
7:37
